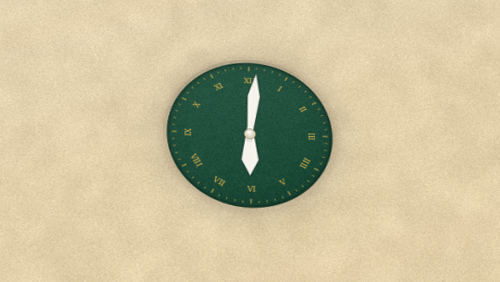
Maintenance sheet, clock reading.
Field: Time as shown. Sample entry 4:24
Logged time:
6:01
